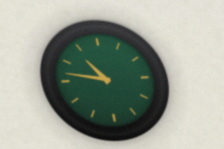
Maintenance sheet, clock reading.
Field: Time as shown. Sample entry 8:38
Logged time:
10:47
